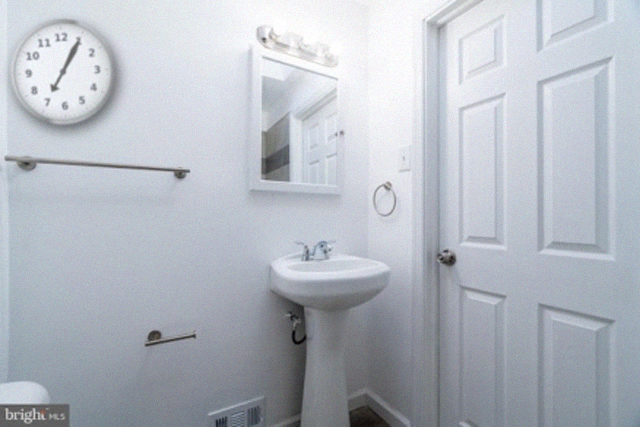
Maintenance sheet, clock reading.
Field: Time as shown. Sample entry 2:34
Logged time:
7:05
